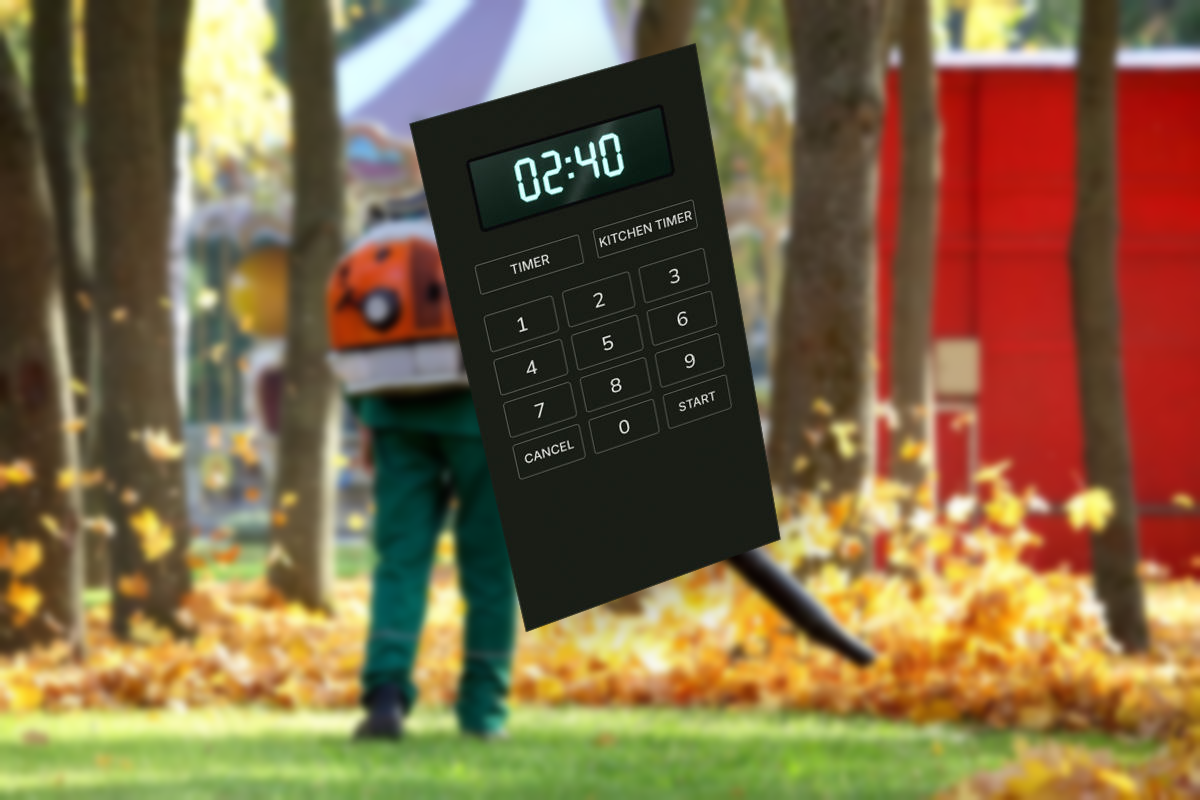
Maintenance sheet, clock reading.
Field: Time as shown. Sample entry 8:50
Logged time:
2:40
